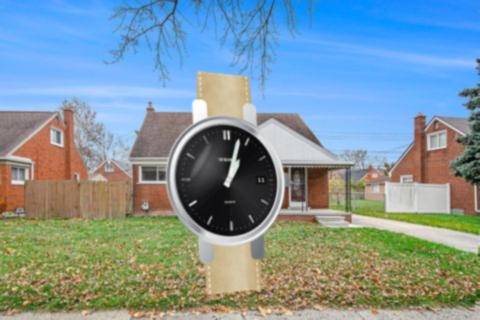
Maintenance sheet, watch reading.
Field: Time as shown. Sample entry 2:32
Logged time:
1:03
